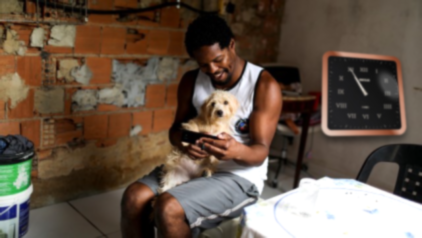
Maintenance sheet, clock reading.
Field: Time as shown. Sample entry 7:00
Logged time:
10:55
